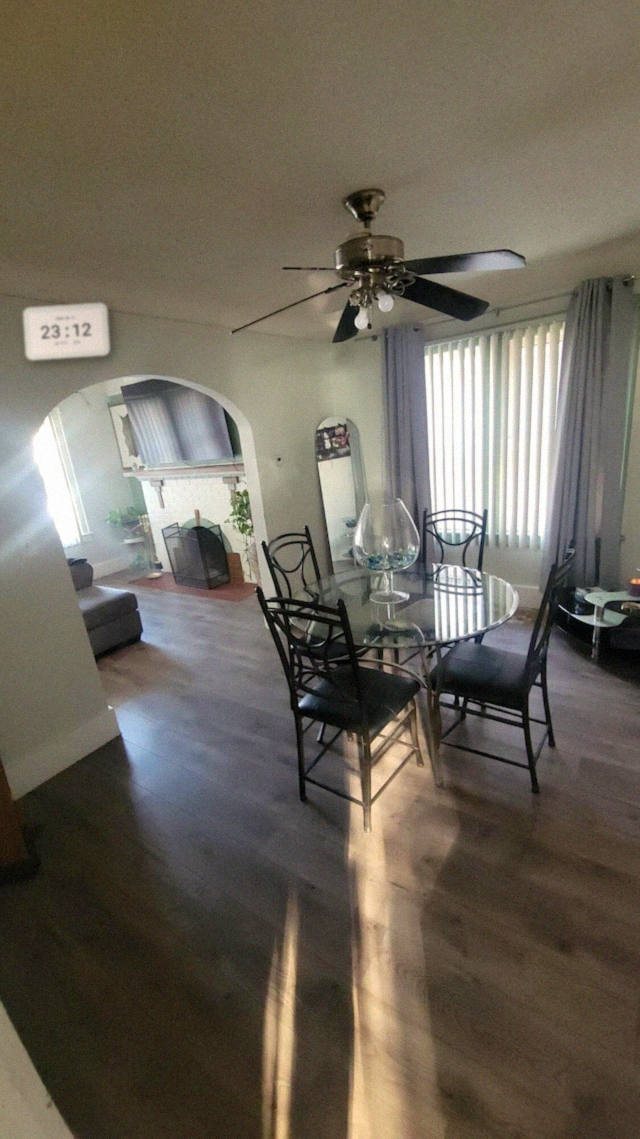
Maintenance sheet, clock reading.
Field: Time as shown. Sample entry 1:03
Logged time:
23:12
